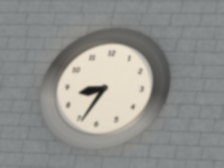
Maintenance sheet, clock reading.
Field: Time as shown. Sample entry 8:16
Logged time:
8:34
